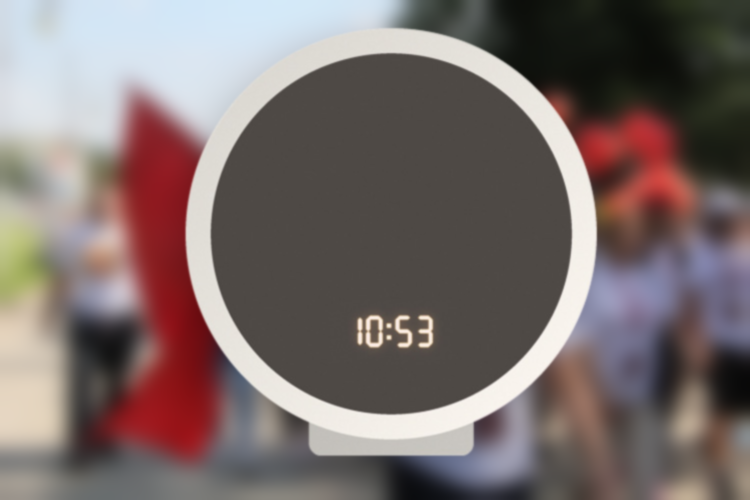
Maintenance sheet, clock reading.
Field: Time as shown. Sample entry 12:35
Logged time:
10:53
